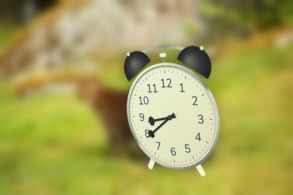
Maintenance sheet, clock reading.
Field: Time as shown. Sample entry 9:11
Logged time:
8:39
